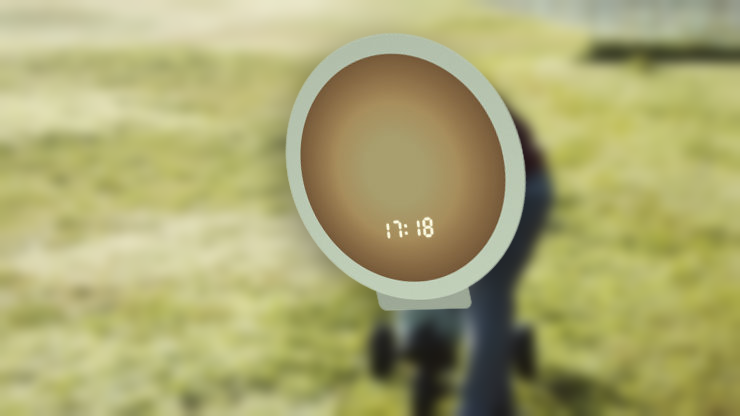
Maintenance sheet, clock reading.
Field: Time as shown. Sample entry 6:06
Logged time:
17:18
